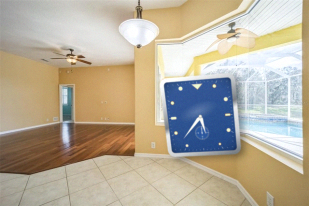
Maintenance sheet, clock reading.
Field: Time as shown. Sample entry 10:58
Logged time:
5:37
